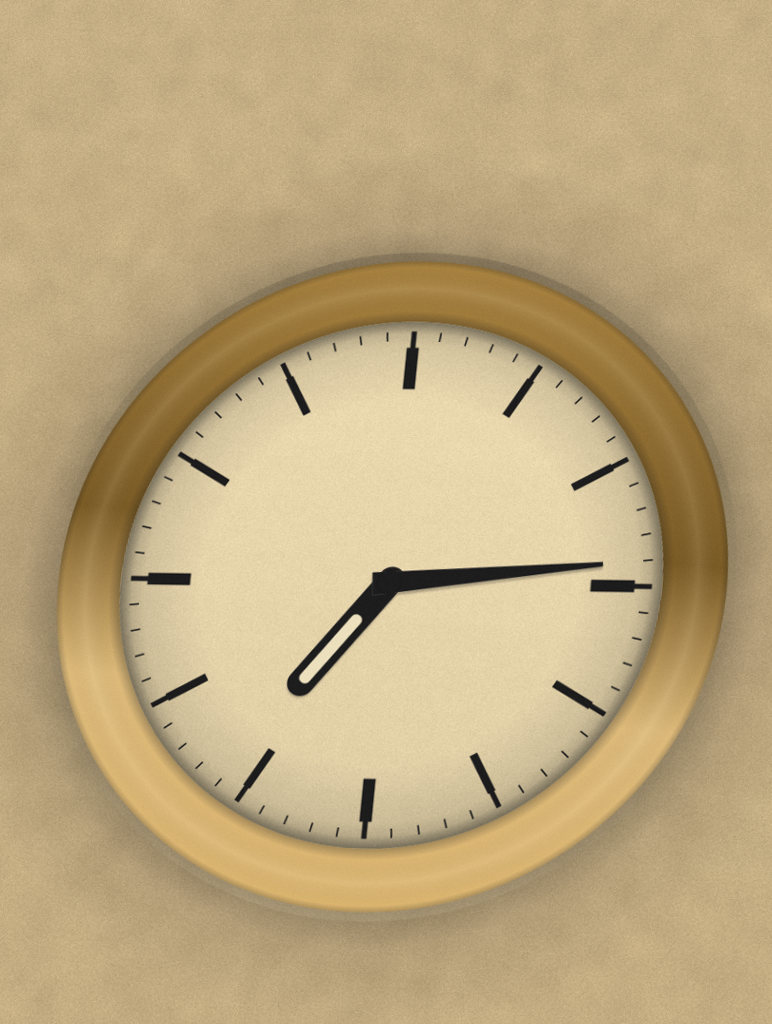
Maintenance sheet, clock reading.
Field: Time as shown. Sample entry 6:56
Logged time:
7:14
